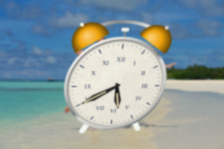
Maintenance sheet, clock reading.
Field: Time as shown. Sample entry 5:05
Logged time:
5:40
